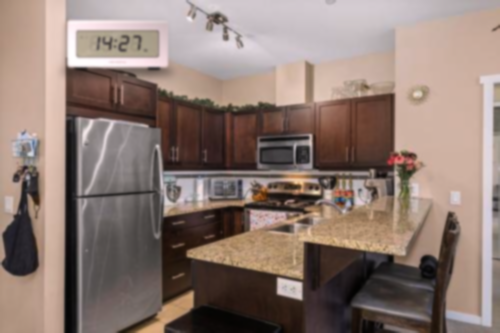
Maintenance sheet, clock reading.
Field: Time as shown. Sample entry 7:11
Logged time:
14:27
